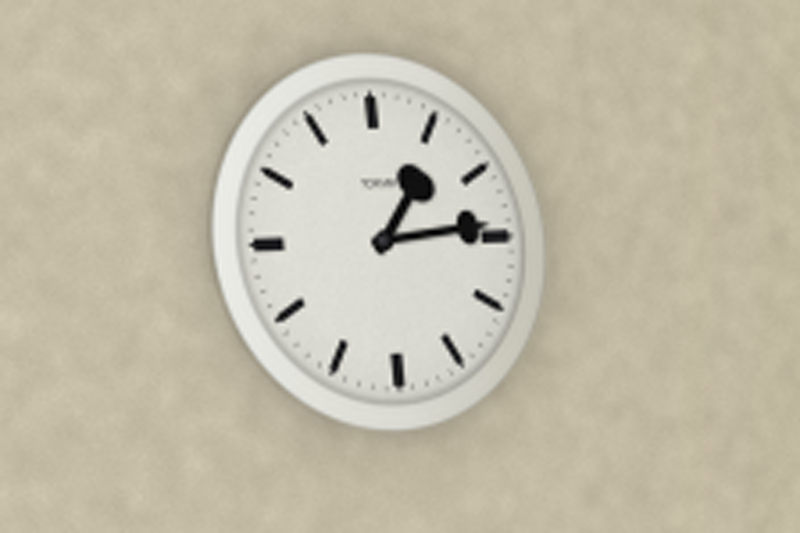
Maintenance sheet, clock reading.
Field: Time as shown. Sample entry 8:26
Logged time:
1:14
